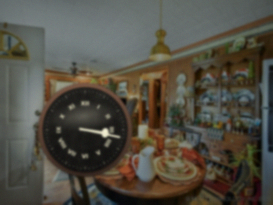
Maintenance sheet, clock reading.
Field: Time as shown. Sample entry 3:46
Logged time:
3:17
